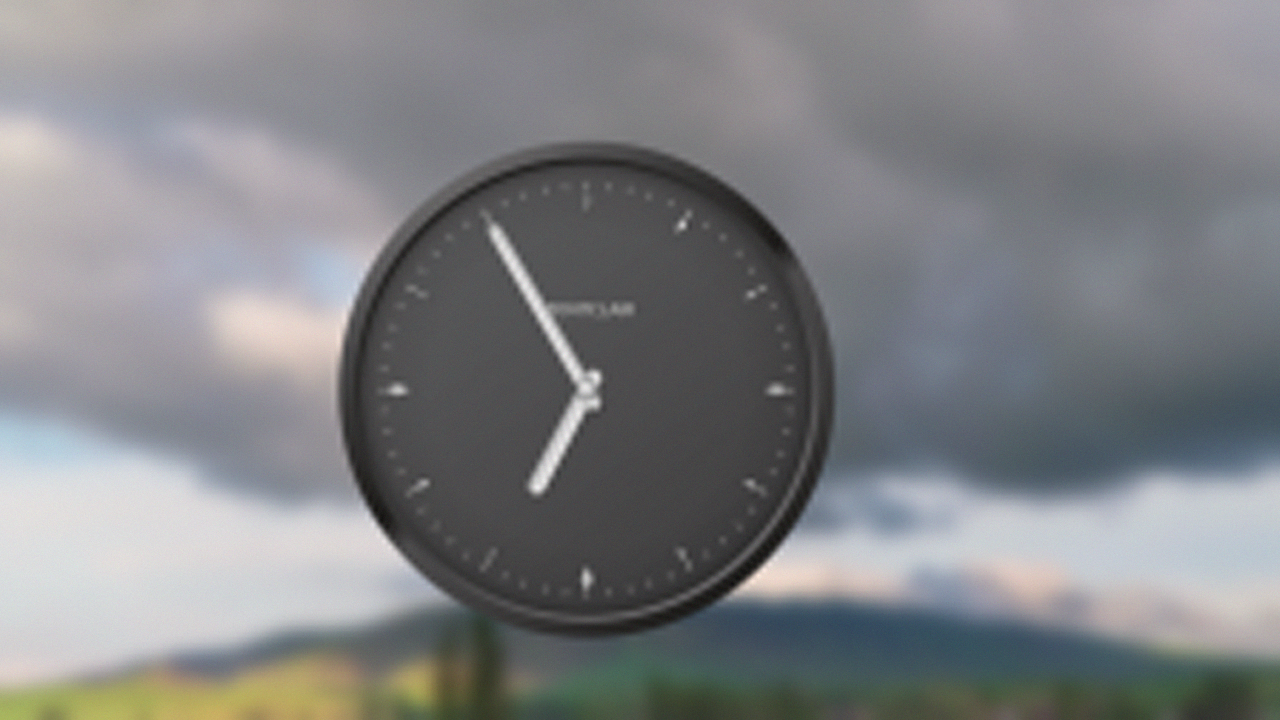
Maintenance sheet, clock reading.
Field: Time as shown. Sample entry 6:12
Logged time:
6:55
